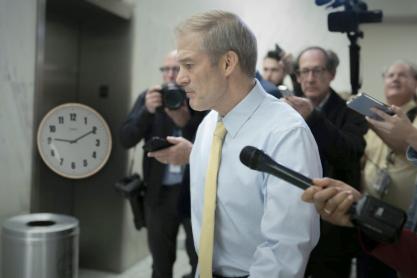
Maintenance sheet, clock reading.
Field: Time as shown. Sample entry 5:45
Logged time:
9:10
